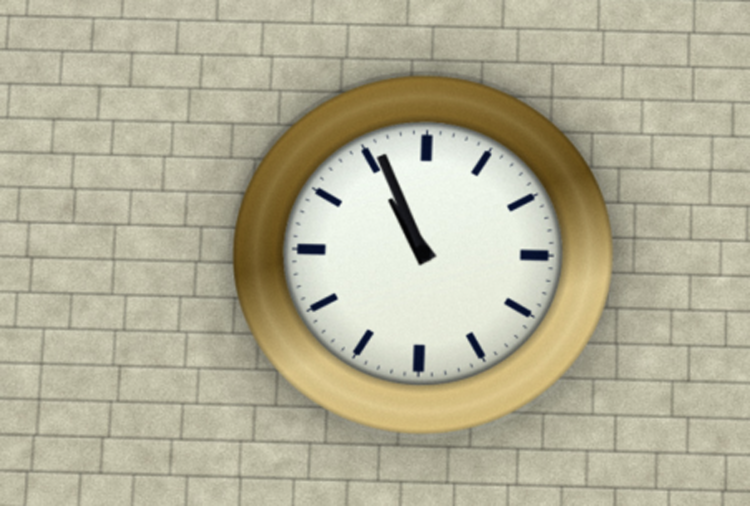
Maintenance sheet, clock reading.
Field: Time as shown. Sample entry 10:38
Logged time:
10:56
